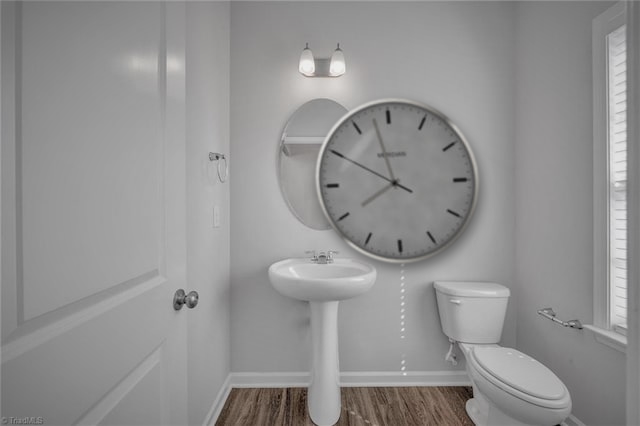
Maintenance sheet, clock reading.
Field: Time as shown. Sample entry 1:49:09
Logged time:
7:57:50
